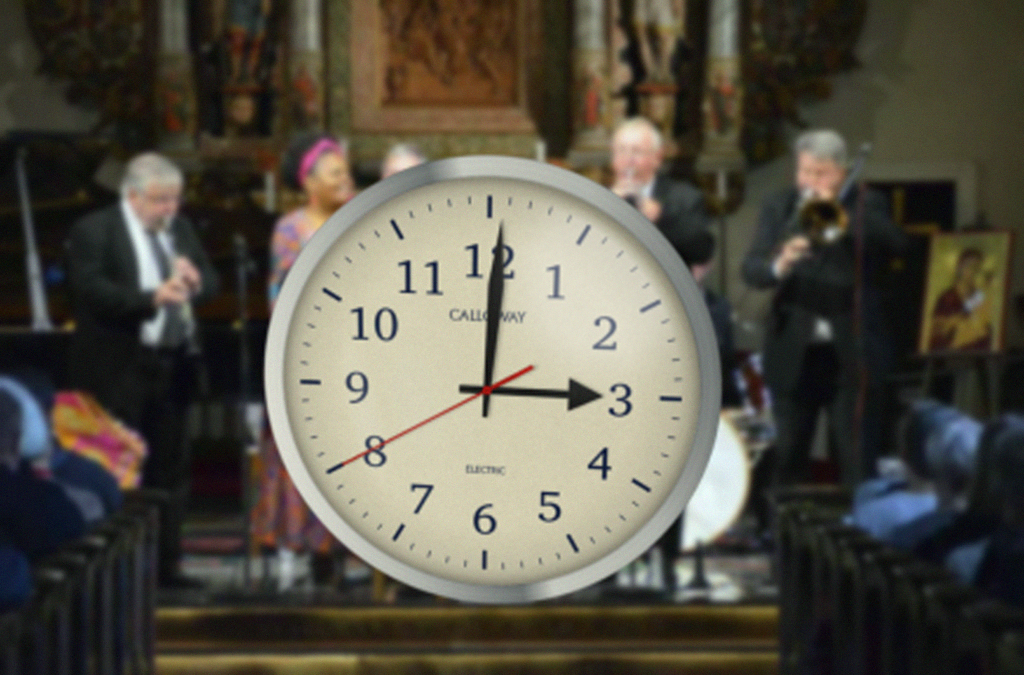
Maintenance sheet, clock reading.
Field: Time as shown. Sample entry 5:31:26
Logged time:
3:00:40
